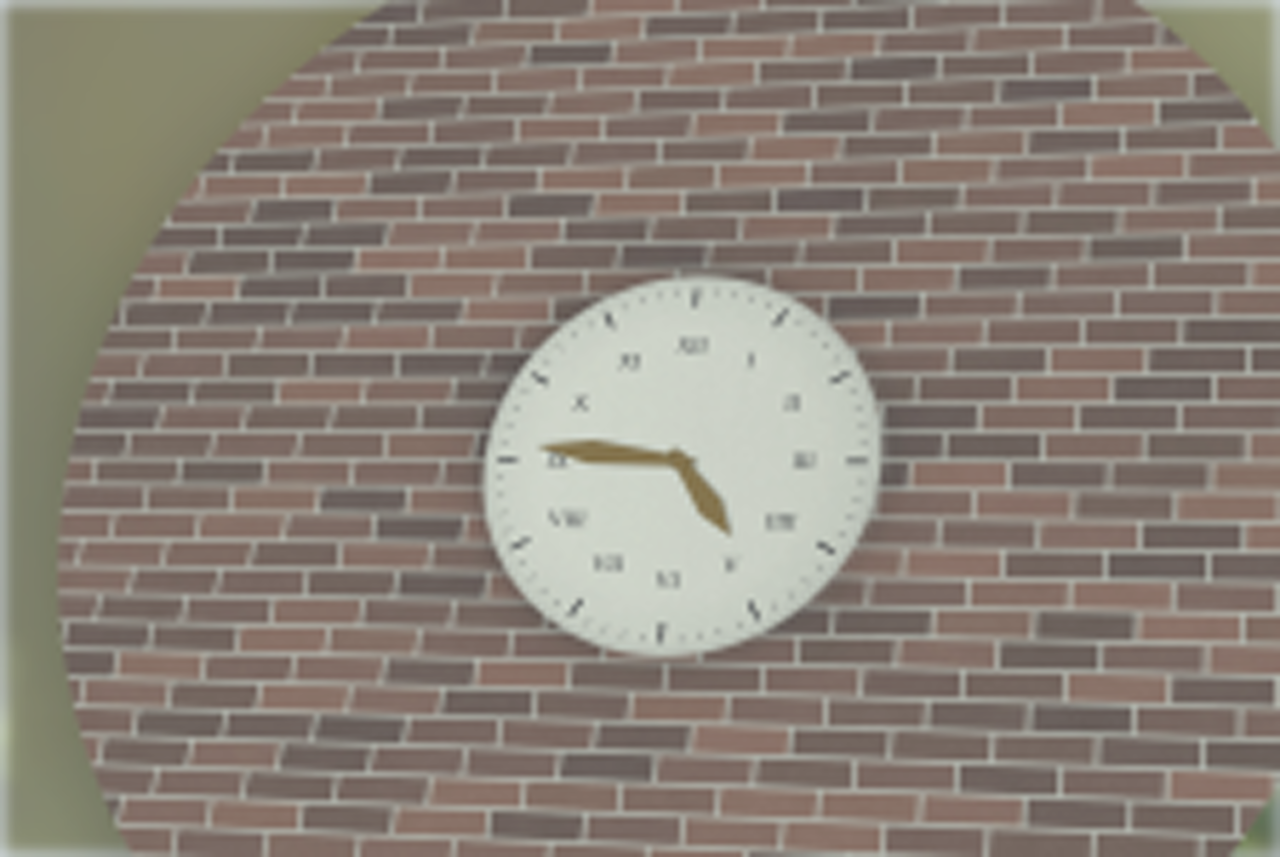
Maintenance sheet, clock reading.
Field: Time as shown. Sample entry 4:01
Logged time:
4:46
